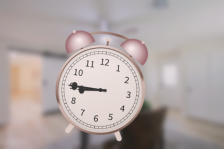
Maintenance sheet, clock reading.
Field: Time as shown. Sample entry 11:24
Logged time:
8:45
